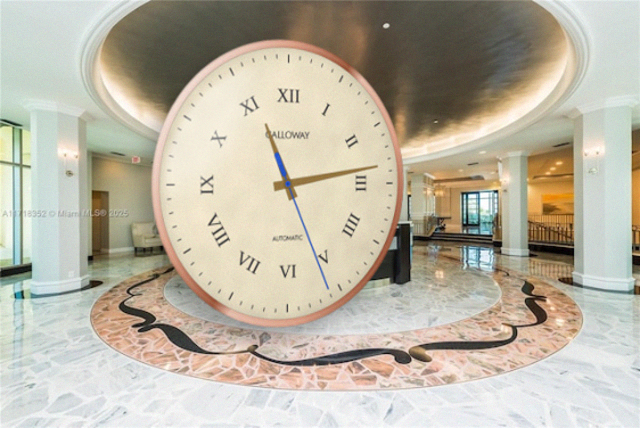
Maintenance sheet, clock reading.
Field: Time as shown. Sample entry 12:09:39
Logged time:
11:13:26
